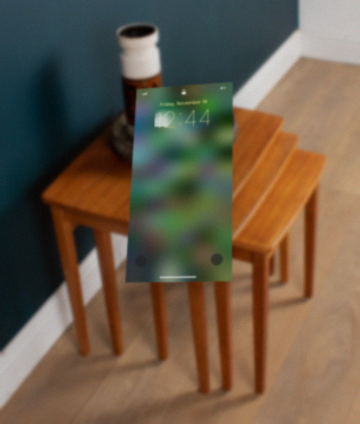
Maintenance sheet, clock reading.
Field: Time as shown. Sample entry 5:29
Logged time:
12:44
